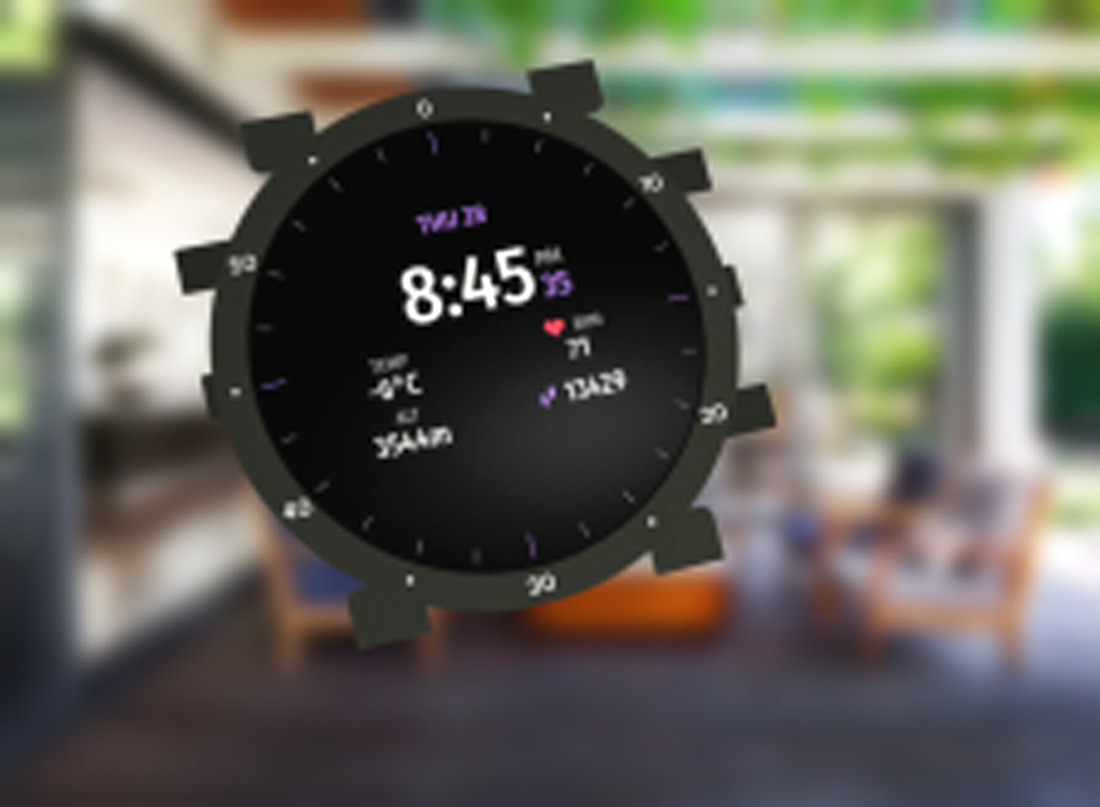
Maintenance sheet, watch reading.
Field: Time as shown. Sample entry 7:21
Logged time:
8:45
